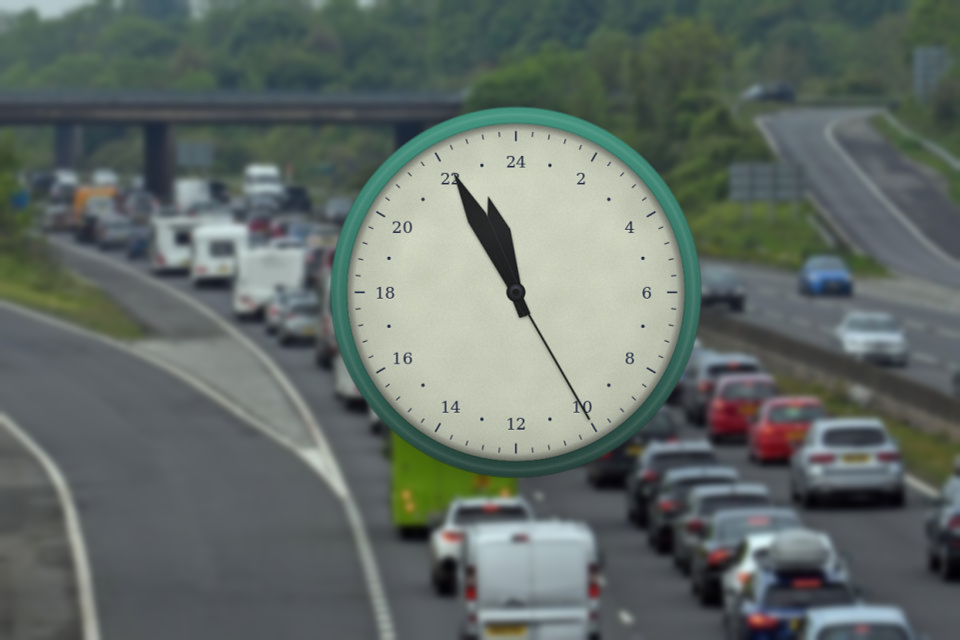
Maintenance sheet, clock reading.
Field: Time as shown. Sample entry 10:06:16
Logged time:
22:55:25
